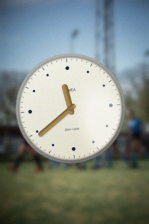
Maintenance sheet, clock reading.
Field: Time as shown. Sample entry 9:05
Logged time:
11:39
